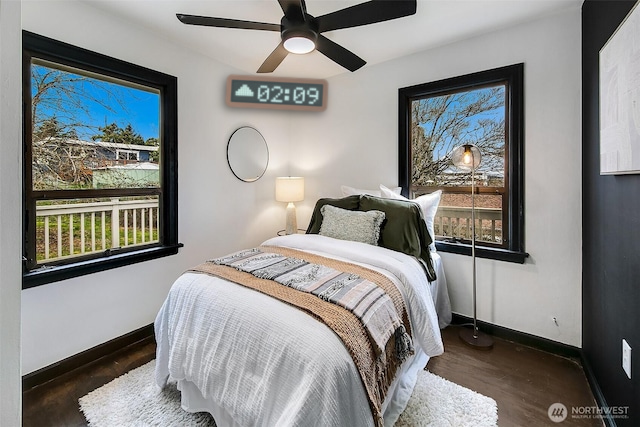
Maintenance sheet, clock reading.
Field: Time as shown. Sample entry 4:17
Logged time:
2:09
